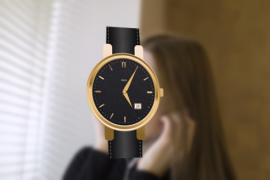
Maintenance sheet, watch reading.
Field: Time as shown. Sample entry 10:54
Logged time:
5:05
